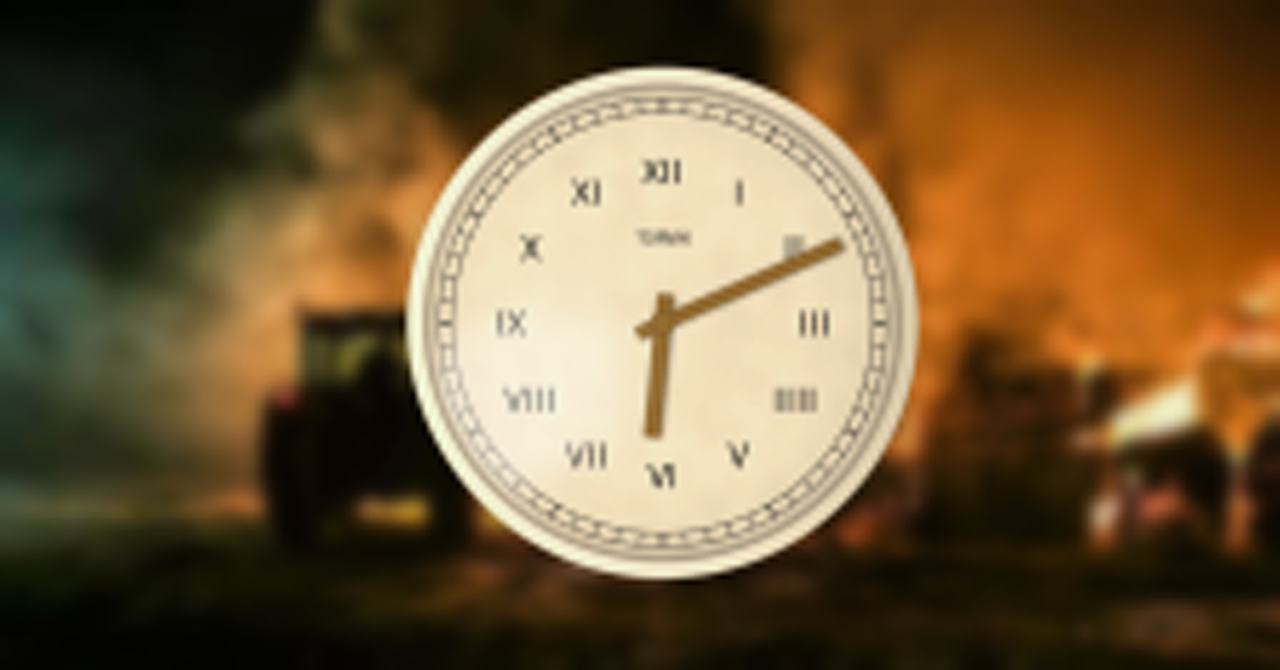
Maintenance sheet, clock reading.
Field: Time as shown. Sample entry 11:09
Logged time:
6:11
